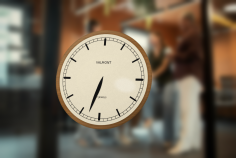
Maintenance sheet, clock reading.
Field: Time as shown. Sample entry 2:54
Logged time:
6:33
